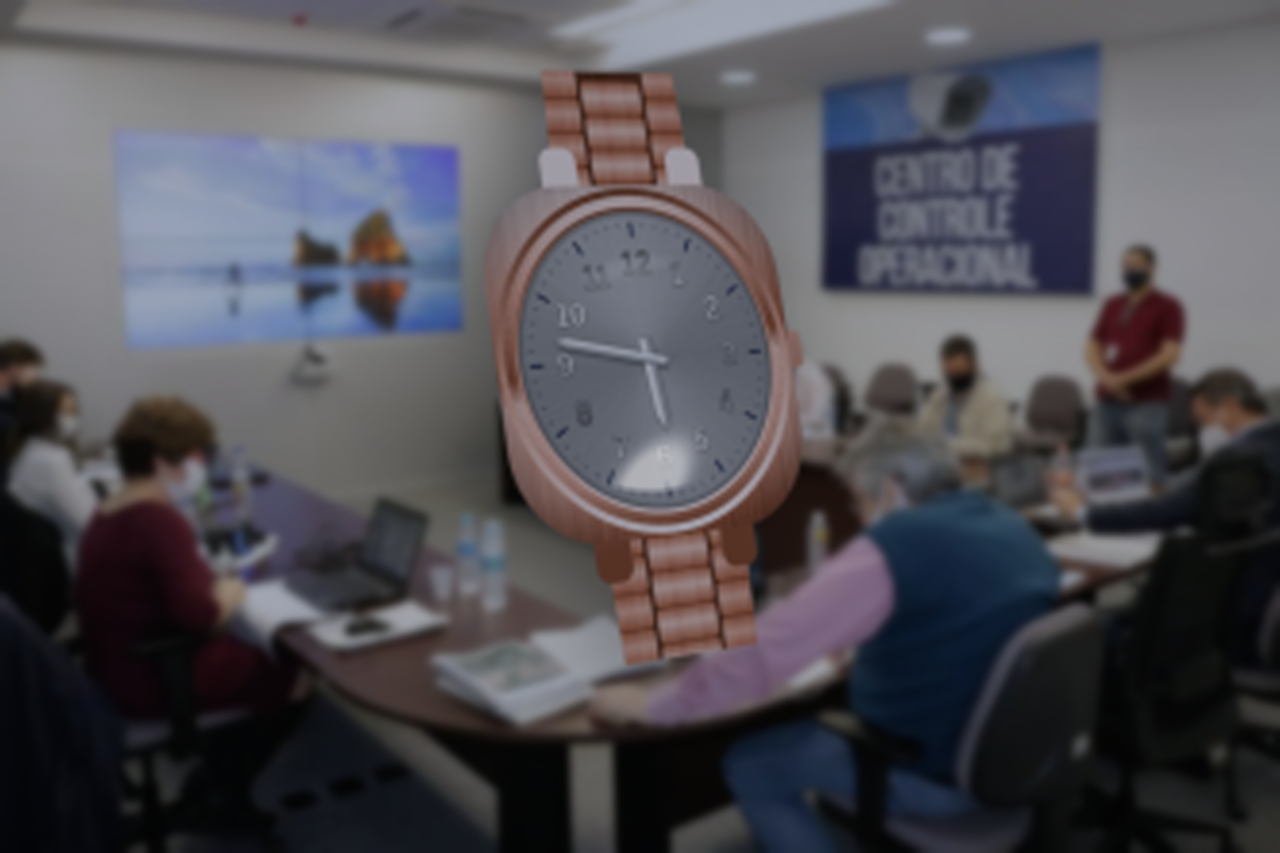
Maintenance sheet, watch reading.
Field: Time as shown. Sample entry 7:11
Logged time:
5:47
